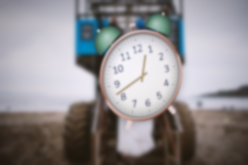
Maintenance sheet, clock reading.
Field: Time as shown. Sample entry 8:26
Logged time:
12:42
